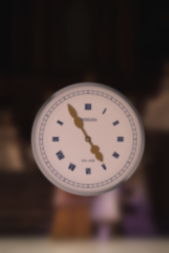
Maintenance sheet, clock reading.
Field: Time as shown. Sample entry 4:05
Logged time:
4:55
